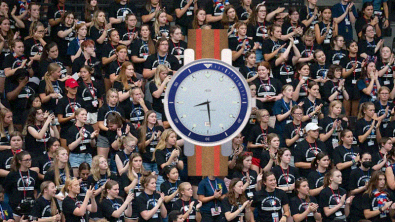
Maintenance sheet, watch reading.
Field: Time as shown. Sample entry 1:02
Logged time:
8:29
